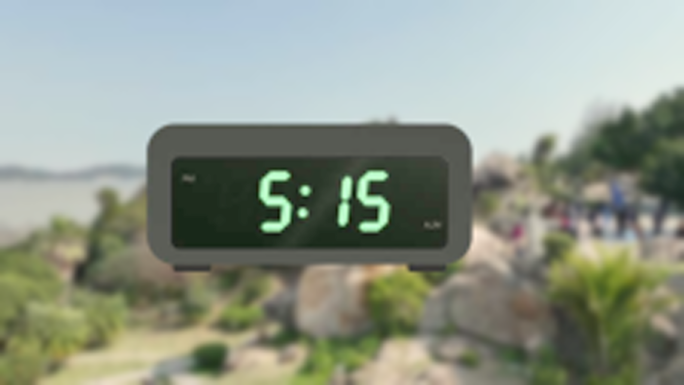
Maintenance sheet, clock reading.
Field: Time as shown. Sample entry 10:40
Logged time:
5:15
